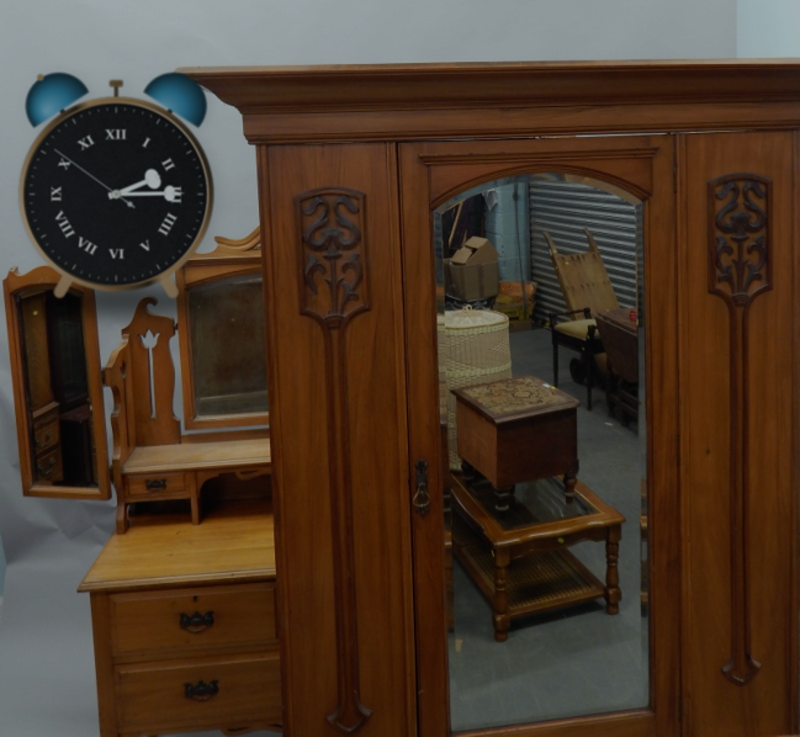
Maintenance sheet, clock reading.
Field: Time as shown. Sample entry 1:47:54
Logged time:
2:14:51
